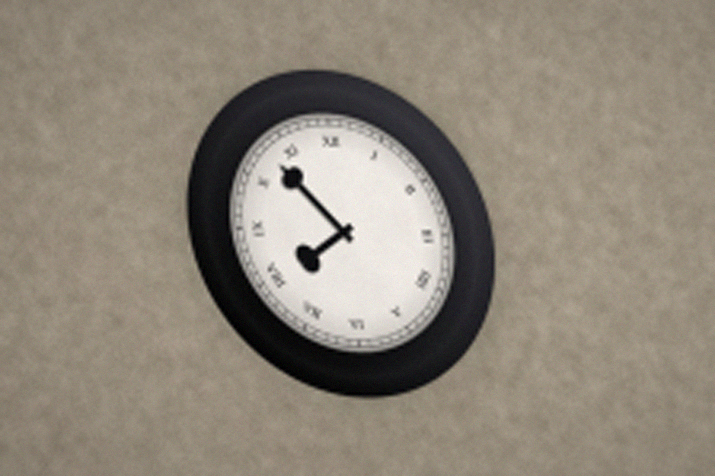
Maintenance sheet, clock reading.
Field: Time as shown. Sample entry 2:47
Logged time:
7:53
